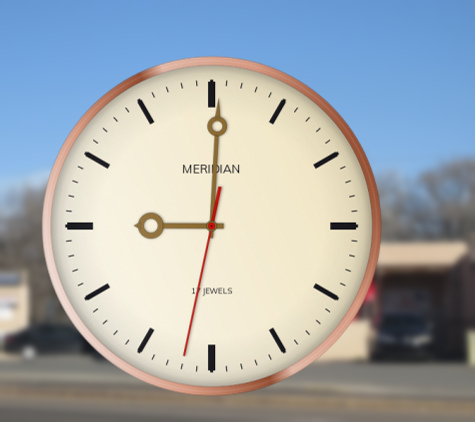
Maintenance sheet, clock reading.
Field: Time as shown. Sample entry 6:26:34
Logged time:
9:00:32
